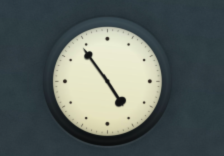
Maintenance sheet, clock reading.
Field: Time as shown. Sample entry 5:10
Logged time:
4:54
